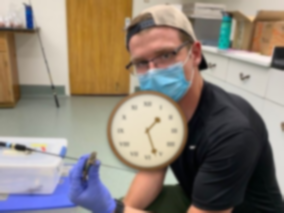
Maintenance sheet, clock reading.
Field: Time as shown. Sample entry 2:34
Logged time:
1:27
